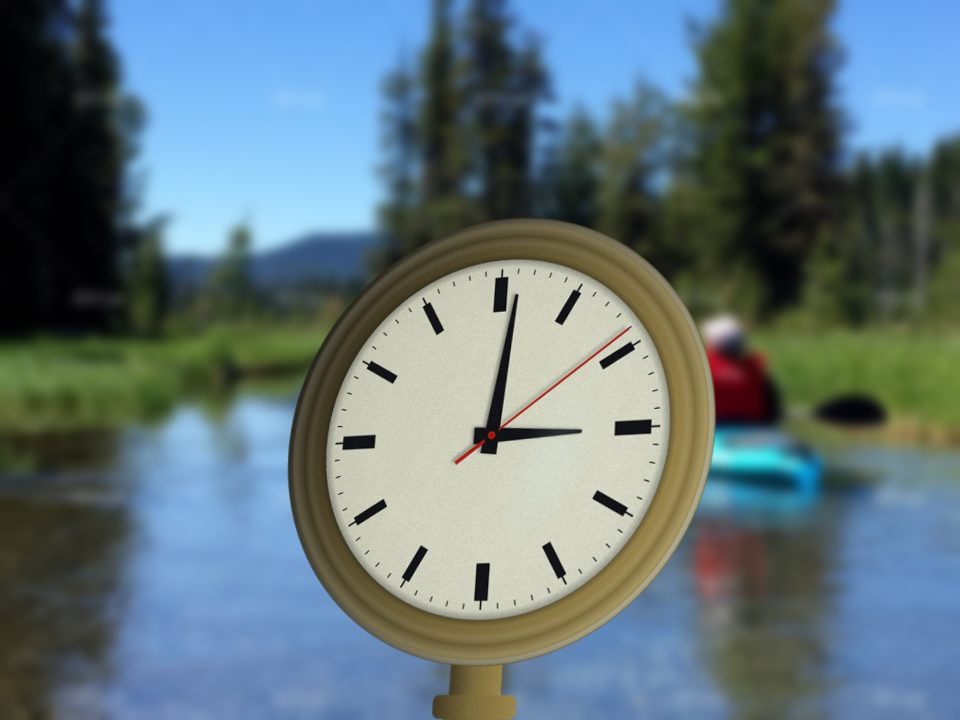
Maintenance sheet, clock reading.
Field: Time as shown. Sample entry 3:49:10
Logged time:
3:01:09
